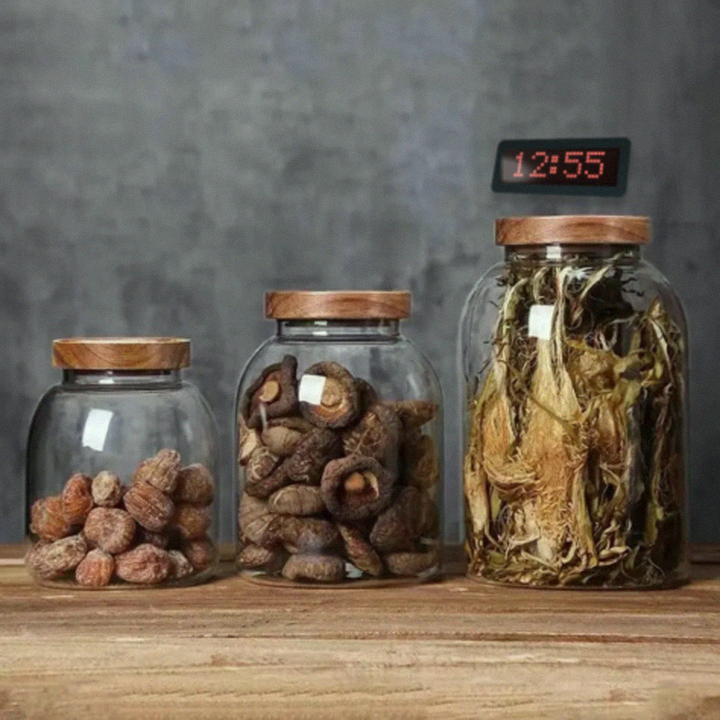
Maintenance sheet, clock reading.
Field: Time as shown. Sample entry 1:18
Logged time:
12:55
